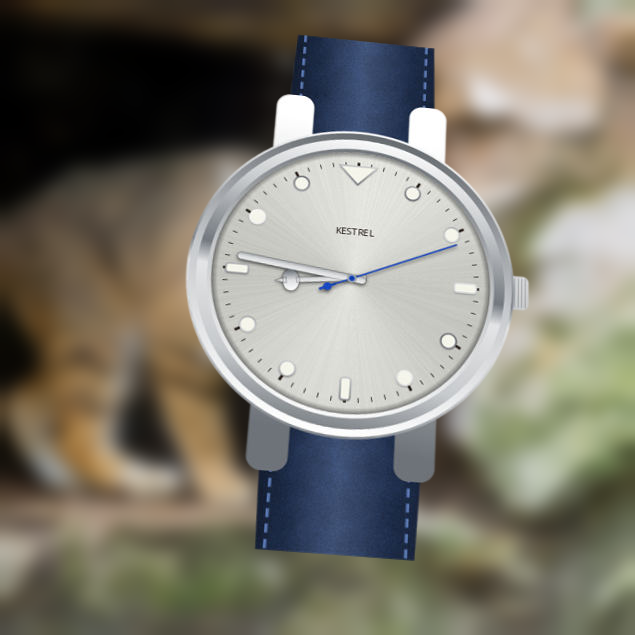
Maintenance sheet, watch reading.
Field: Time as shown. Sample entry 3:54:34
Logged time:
8:46:11
